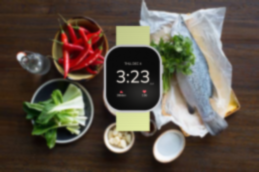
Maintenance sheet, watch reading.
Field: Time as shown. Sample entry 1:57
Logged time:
3:23
